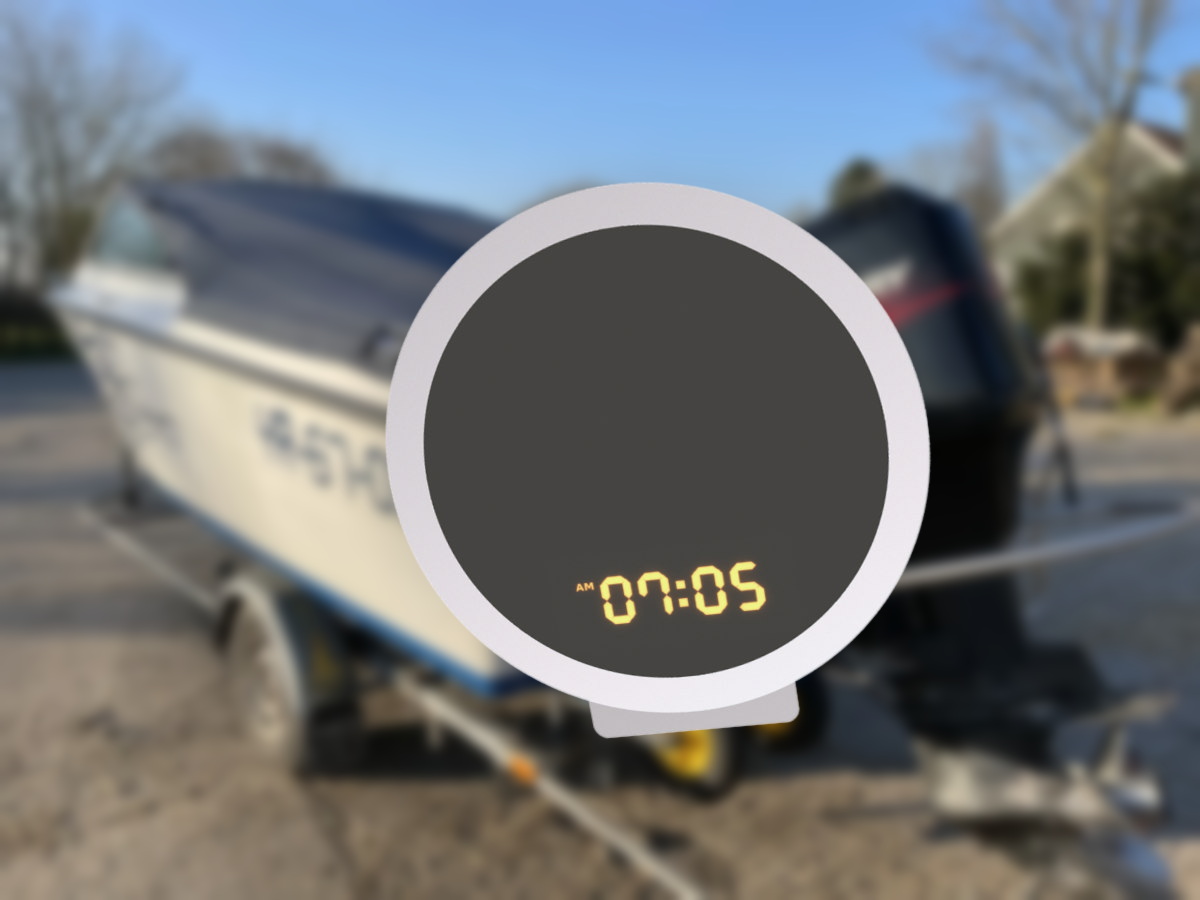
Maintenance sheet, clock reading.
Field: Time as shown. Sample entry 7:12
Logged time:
7:05
